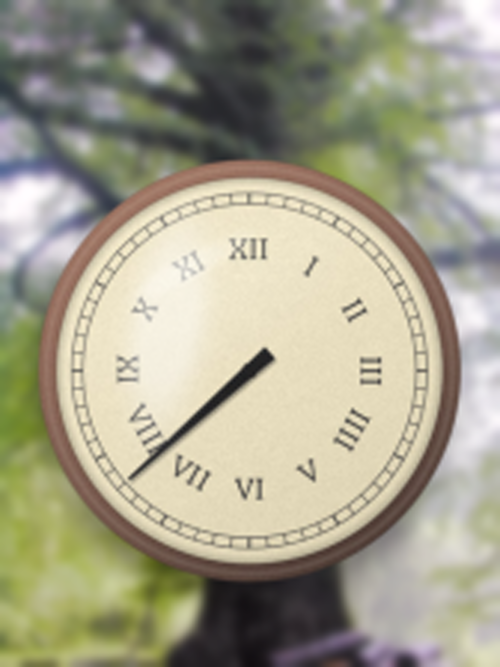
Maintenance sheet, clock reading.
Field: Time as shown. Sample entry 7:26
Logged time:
7:38
